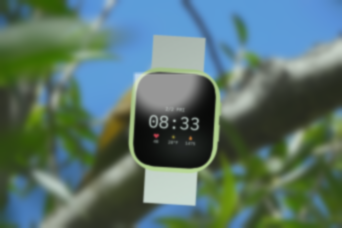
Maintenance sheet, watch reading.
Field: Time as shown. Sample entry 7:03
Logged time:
8:33
